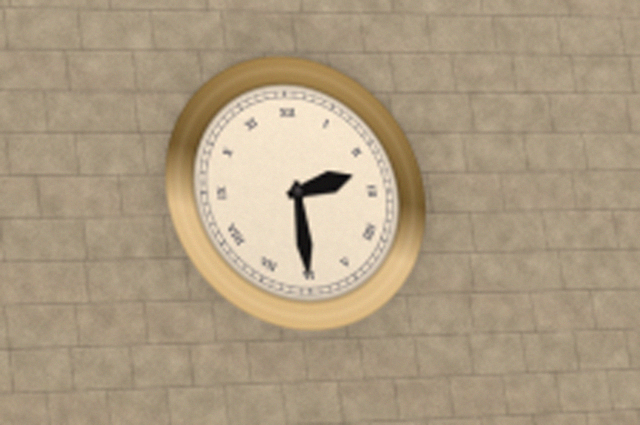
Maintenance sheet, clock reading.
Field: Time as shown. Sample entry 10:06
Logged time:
2:30
